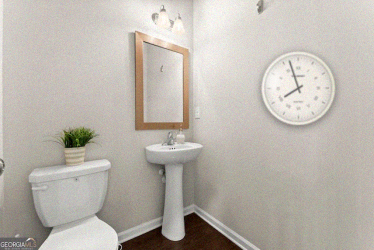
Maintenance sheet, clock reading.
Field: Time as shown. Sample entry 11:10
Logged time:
7:57
